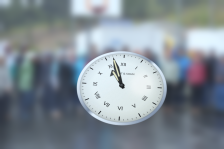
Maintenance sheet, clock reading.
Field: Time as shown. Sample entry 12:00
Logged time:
10:57
